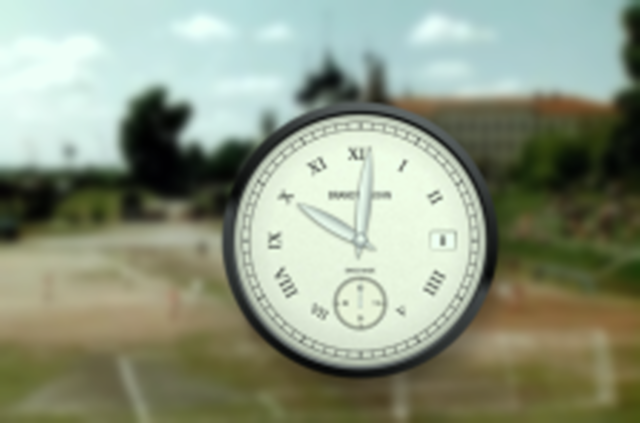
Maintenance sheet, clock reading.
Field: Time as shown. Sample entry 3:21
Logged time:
10:01
